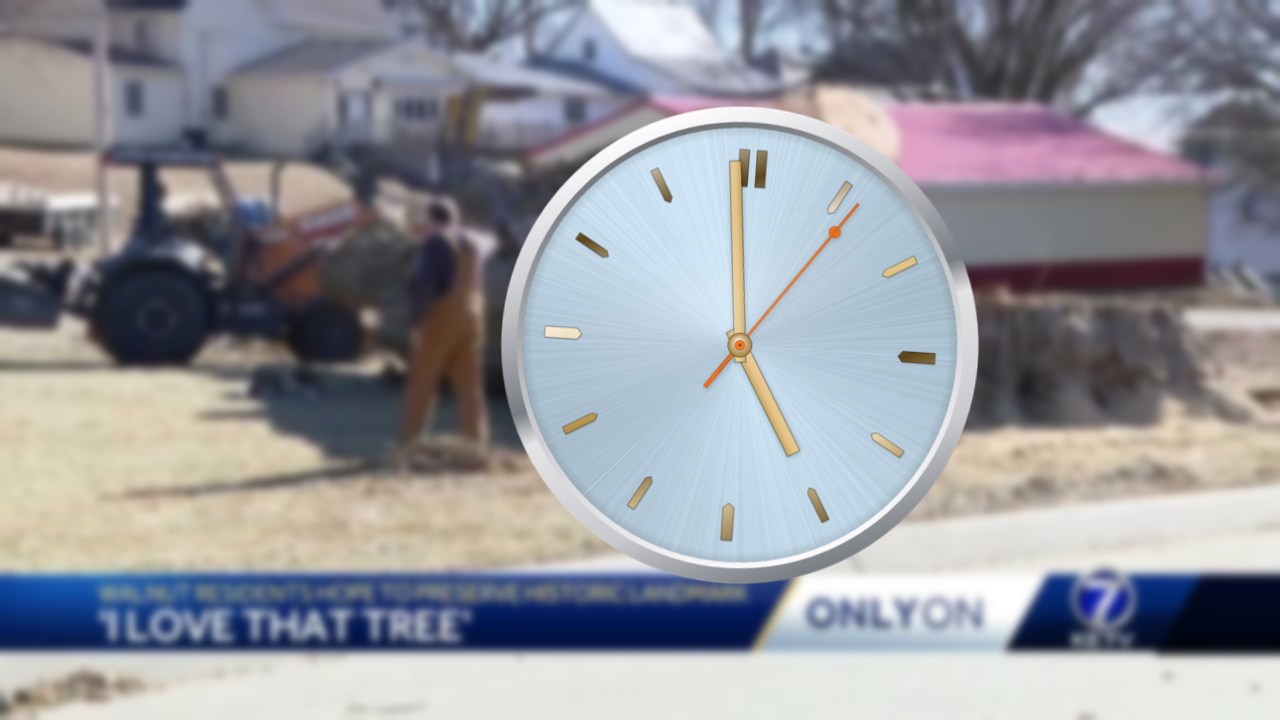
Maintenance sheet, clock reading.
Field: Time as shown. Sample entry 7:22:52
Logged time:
4:59:06
